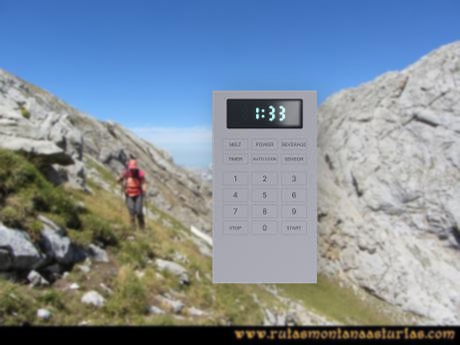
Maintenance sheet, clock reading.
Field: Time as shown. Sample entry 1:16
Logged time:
1:33
